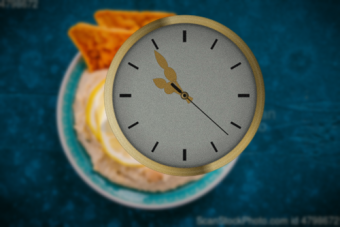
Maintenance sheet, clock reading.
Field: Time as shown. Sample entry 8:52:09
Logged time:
9:54:22
